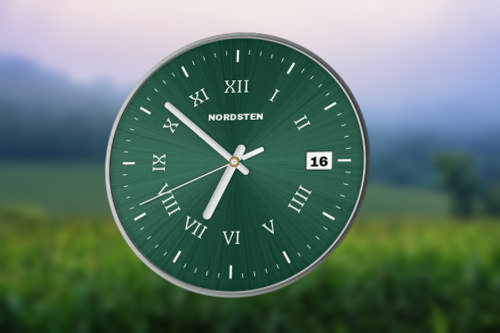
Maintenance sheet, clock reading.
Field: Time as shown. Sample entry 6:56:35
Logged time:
6:51:41
